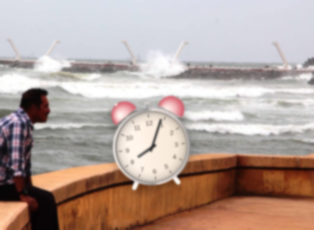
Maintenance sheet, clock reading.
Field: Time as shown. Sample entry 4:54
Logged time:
8:04
